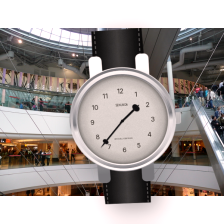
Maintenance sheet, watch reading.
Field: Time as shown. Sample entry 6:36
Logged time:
1:37
